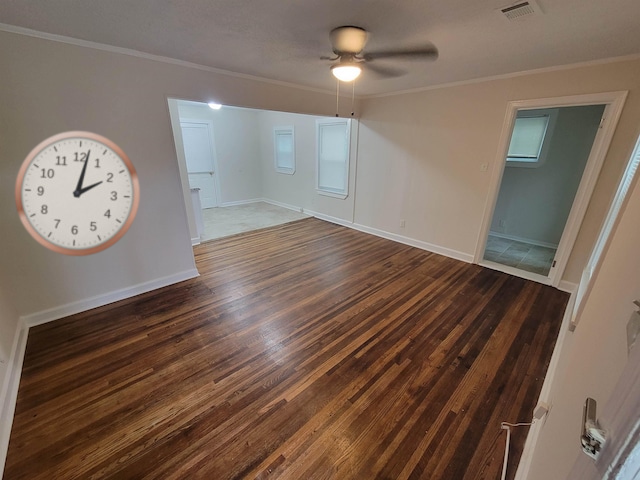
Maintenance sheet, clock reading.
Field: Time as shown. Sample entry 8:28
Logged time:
2:02
